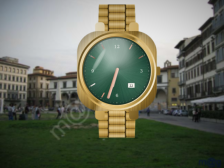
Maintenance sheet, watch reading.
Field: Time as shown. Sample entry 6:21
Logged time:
6:33
